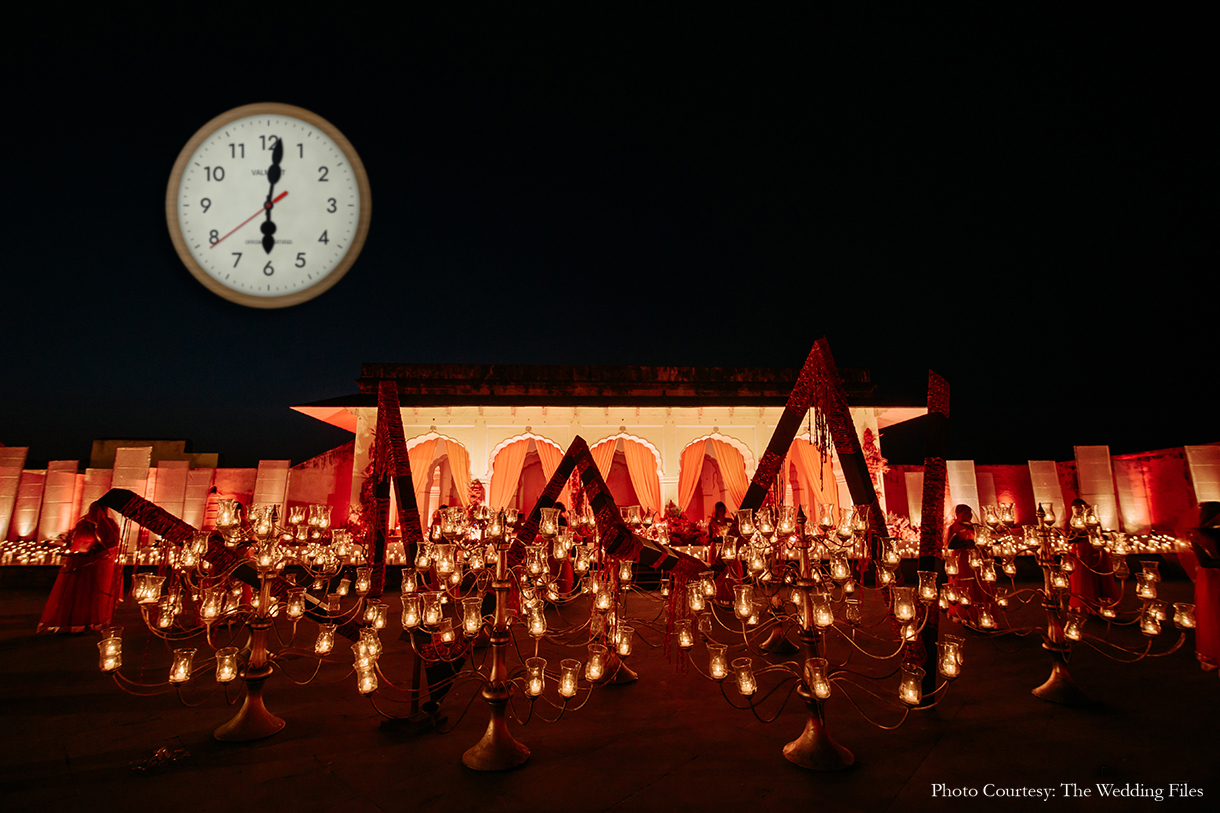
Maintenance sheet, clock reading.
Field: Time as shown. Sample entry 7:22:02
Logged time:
6:01:39
